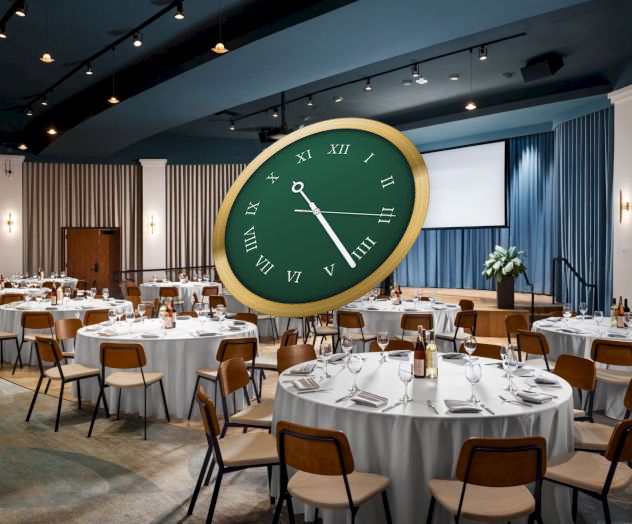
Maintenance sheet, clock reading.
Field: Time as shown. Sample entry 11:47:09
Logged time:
10:22:15
